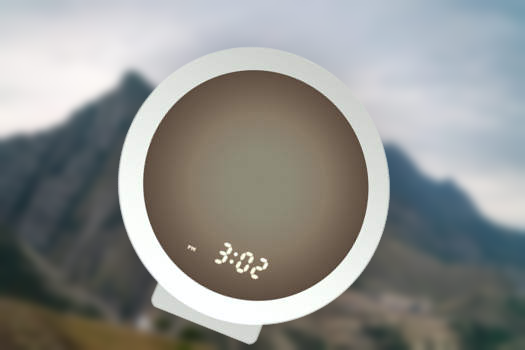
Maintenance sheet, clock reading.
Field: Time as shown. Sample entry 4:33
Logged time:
3:02
